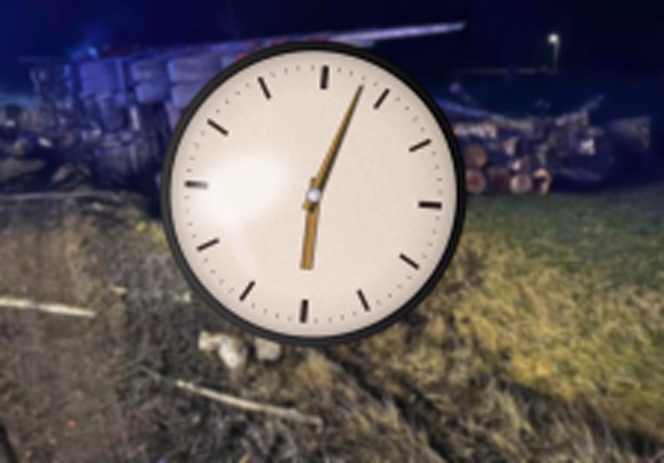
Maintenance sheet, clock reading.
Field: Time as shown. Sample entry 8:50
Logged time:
6:03
